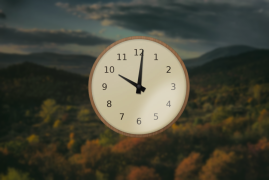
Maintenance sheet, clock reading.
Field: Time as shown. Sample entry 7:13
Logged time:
10:01
